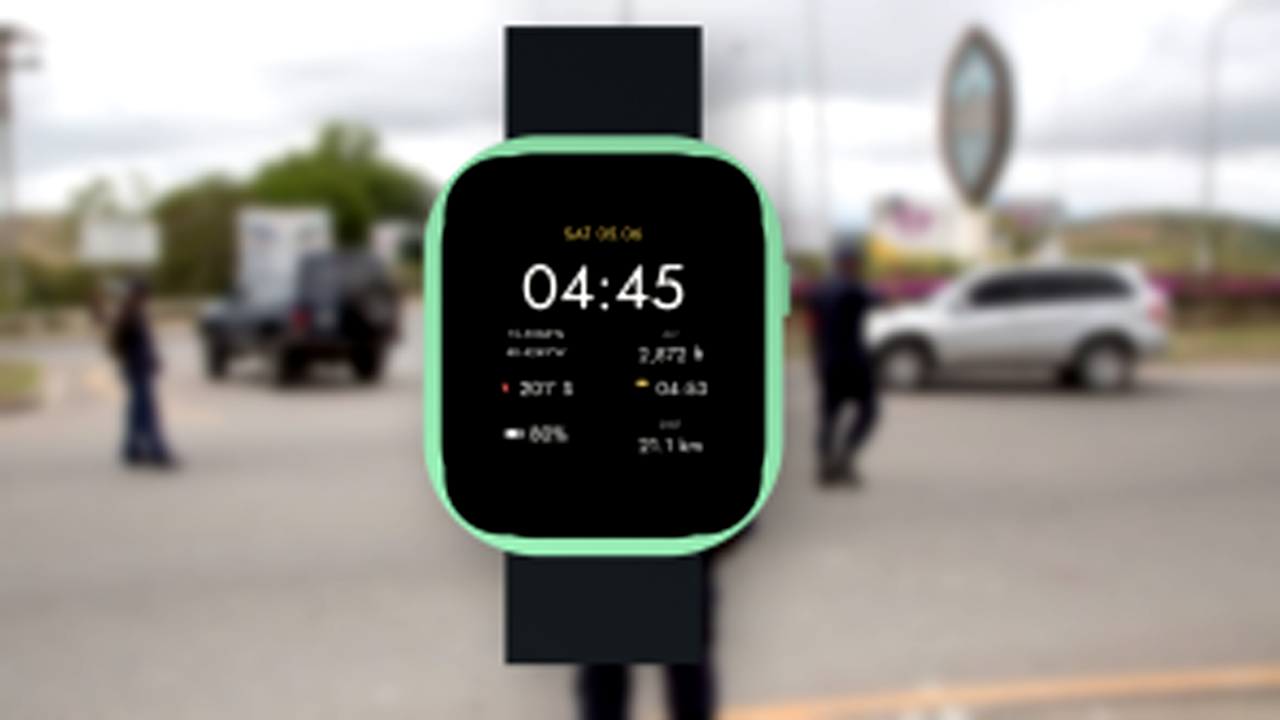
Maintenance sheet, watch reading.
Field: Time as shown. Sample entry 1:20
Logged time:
4:45
